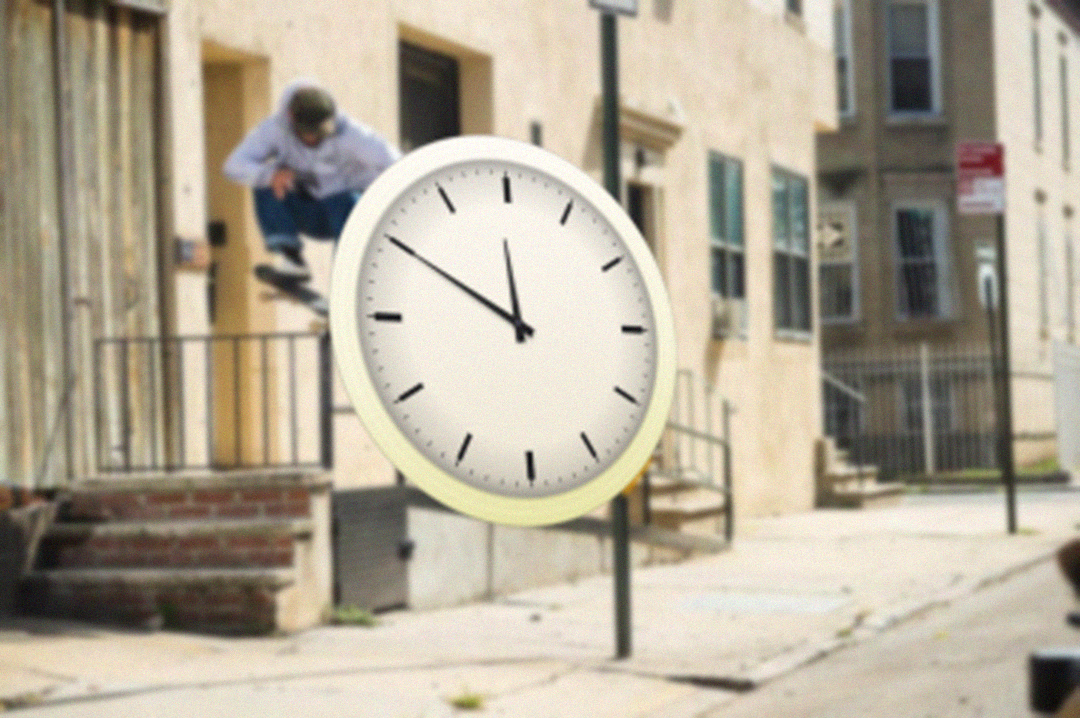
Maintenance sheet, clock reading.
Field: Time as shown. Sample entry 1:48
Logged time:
11:50
